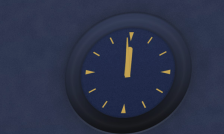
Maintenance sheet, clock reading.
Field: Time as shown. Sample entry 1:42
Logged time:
11:59
